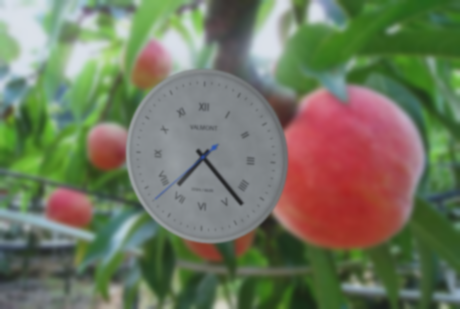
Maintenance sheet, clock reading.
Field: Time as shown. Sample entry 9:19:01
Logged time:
7:22:38
